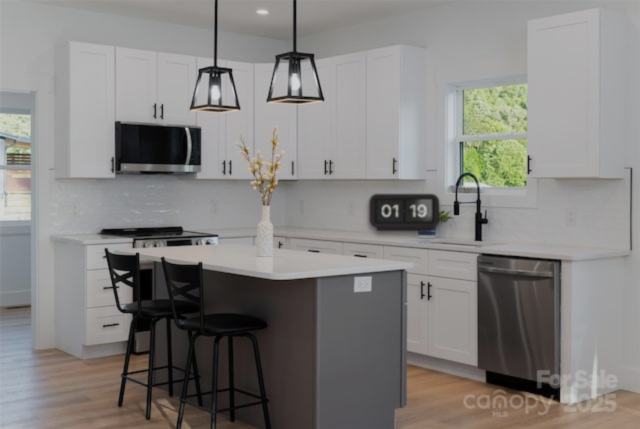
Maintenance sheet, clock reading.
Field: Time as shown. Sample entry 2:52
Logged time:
1:19
